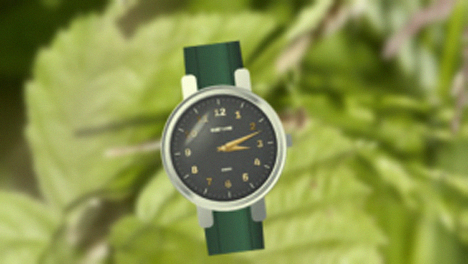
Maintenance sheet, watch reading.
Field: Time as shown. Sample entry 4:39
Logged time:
3:12
